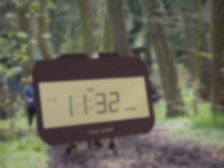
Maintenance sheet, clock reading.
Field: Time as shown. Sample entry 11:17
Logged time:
11:32
